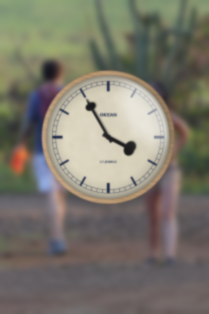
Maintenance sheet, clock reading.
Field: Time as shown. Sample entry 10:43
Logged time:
3:55
